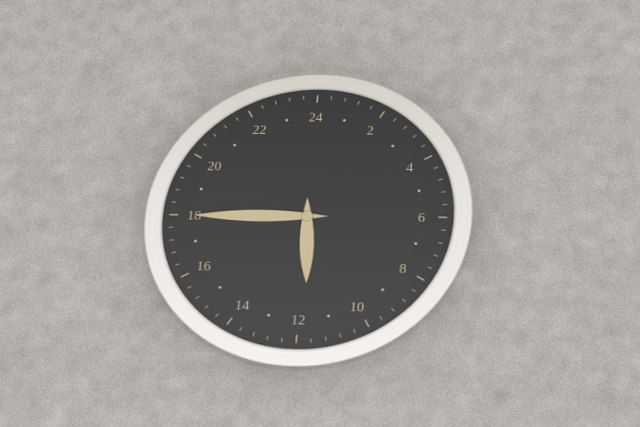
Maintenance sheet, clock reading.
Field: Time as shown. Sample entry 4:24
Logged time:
11:45
